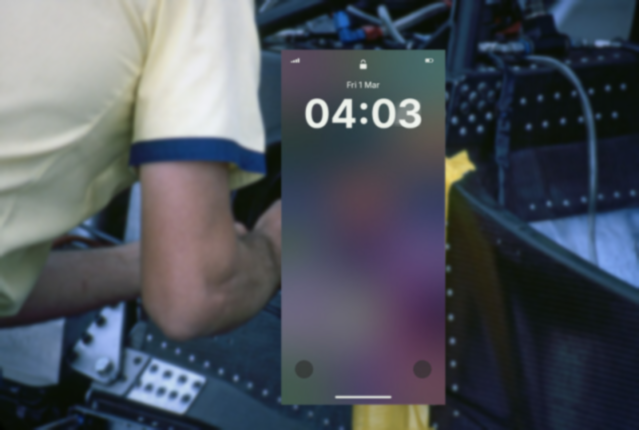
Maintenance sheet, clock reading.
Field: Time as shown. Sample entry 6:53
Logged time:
4:03
